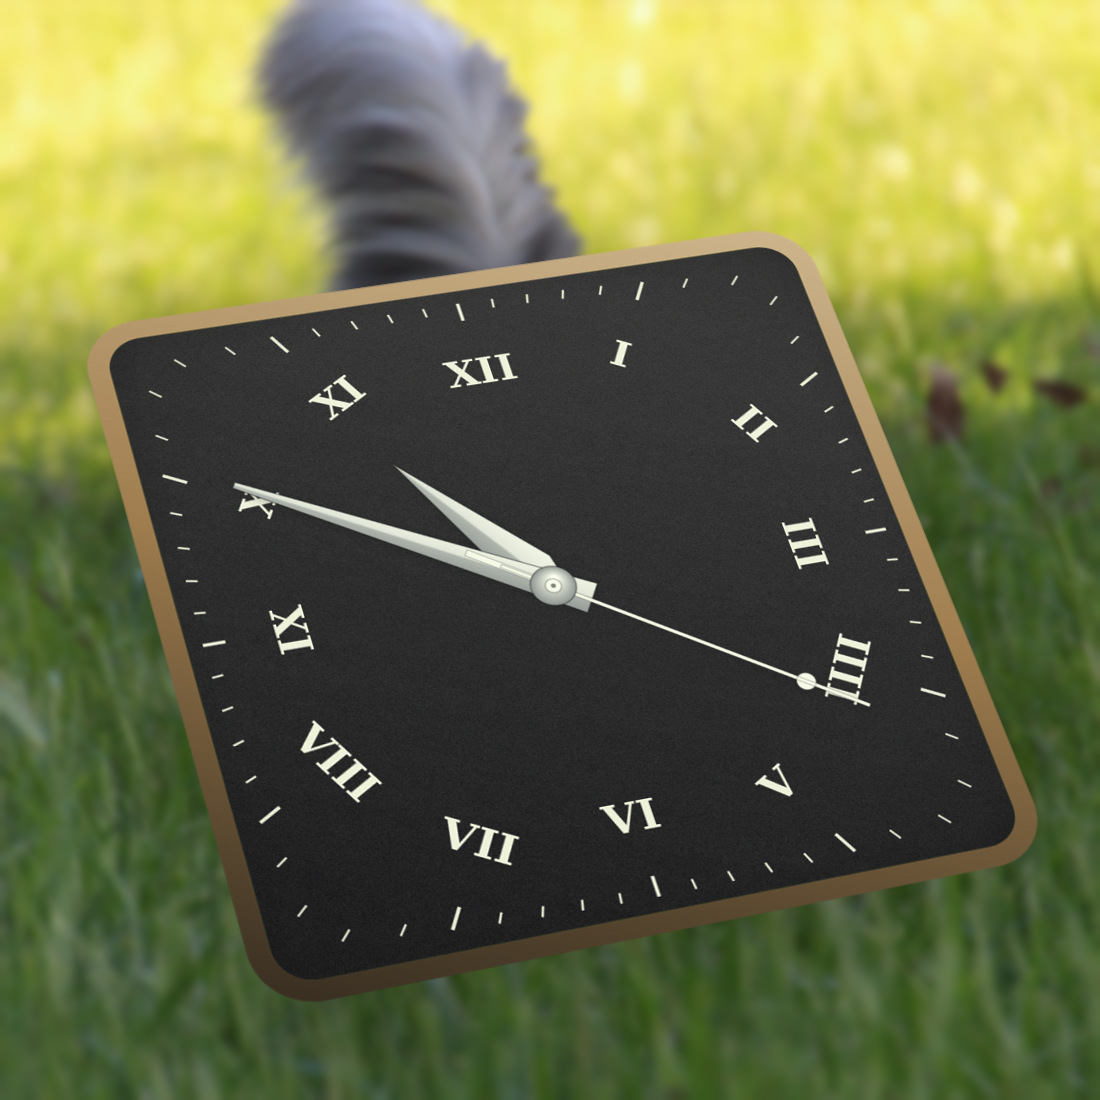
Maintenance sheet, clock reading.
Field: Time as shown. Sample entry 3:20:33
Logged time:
10:50:21
